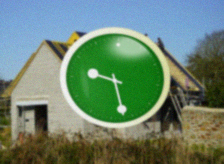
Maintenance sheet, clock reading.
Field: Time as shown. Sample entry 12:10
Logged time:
9:27
